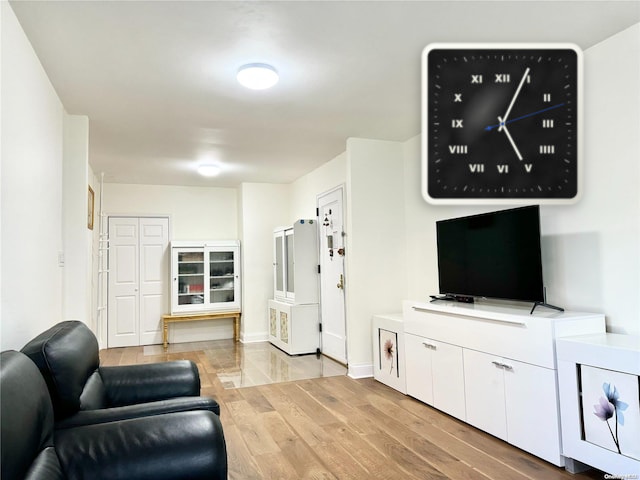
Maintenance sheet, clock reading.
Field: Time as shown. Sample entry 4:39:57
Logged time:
5:04:12
